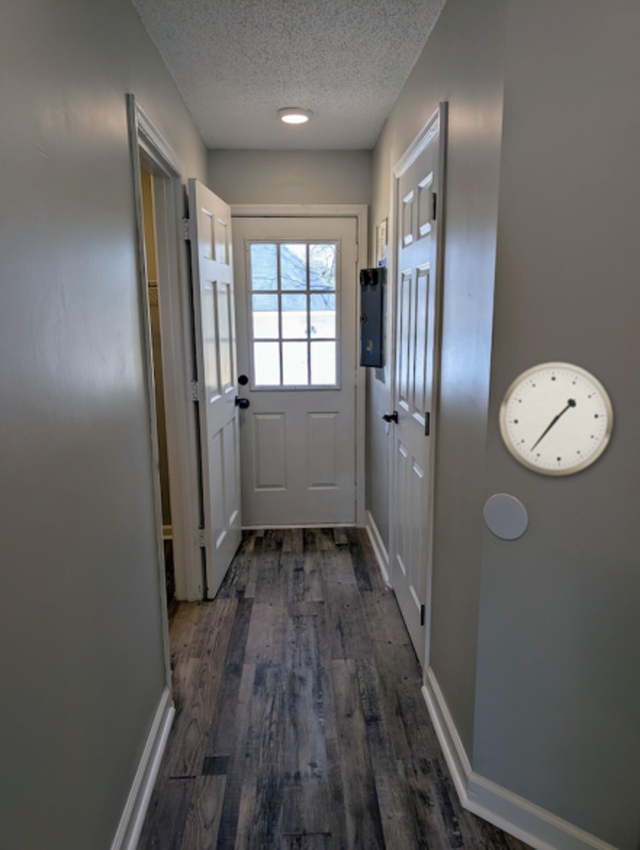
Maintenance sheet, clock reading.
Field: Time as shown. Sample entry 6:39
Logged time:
1:37
